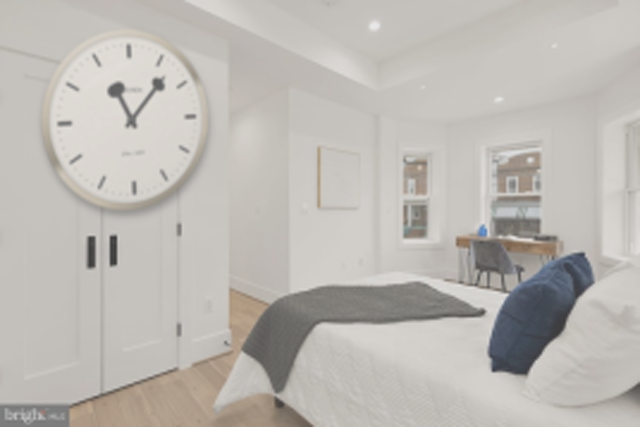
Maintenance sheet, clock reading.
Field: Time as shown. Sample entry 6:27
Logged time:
11:07
